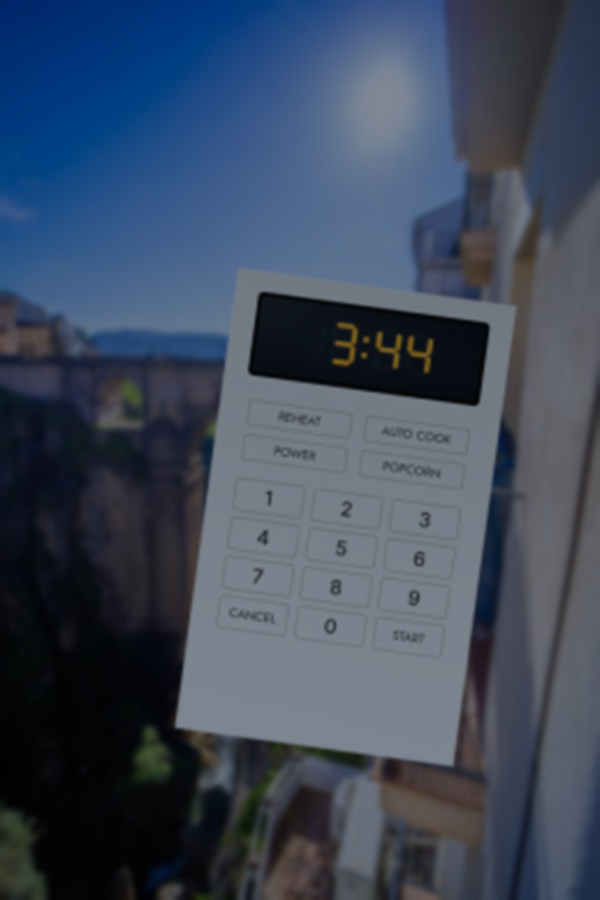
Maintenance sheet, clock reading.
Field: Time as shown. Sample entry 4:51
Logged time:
3:44
